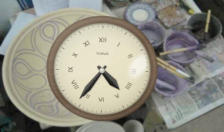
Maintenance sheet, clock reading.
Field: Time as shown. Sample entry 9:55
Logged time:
4:36
